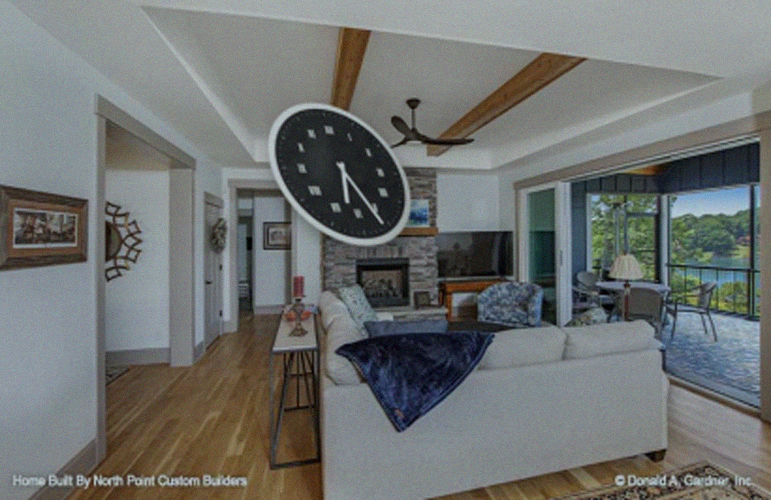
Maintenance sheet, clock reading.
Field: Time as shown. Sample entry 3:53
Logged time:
6:26
